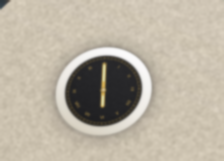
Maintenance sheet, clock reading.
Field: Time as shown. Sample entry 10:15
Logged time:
6:00
